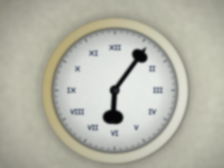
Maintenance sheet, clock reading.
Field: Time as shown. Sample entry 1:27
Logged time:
6:06
